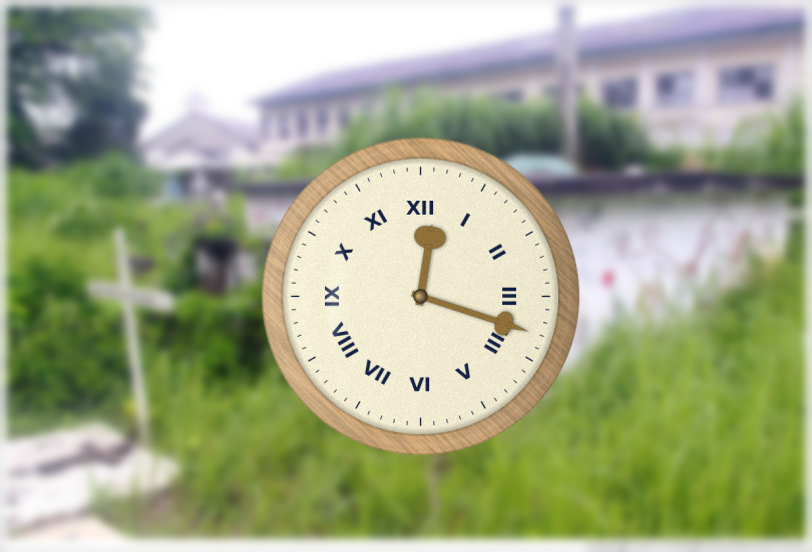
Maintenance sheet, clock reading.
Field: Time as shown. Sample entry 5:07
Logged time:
12:18
